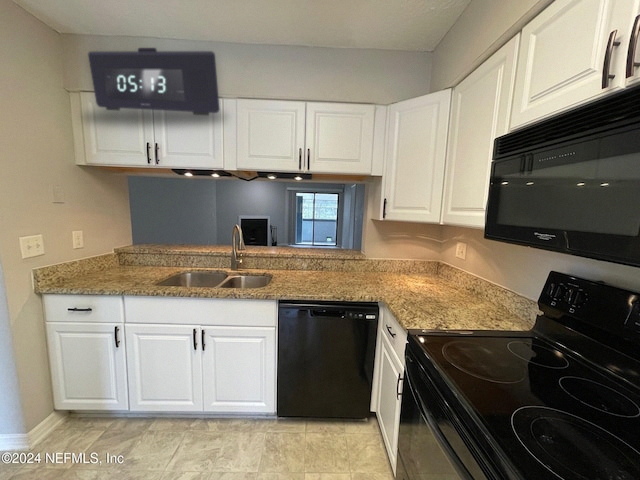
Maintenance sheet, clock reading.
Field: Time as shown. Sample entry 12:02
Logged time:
5:13
